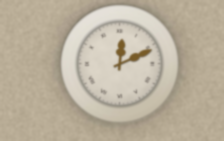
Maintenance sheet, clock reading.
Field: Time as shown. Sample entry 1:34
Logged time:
12:11
